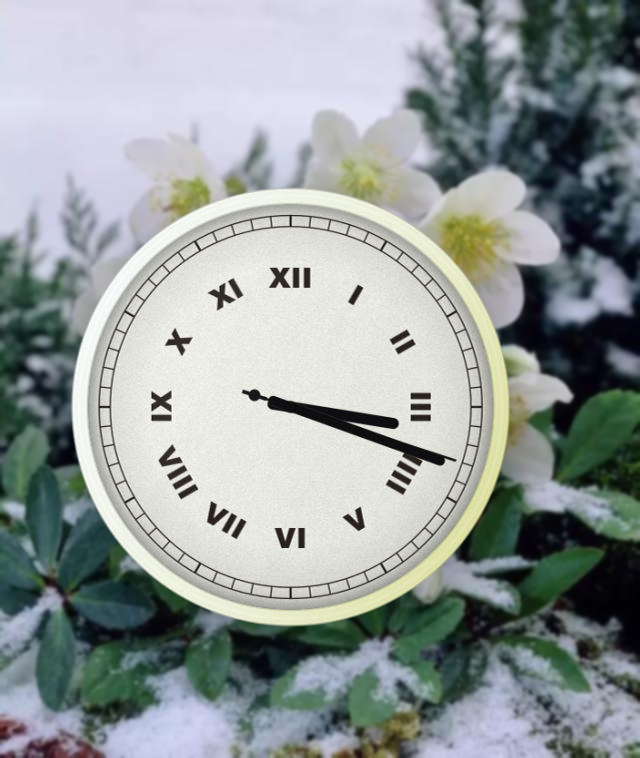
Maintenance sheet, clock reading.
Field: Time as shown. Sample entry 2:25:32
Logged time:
3:18:18
